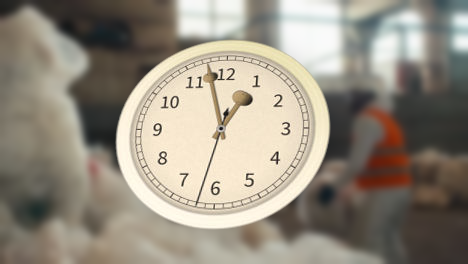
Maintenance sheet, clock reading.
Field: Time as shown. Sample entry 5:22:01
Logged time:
12:57:32
